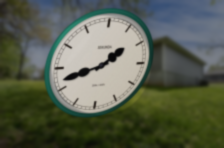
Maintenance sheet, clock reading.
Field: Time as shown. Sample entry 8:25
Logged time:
1:42
